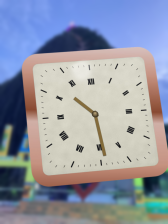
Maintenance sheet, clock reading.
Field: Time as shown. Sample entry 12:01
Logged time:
10:29
